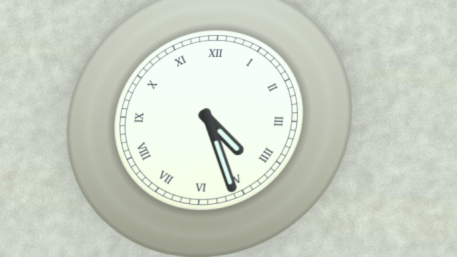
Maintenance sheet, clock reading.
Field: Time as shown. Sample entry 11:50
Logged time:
4:26
